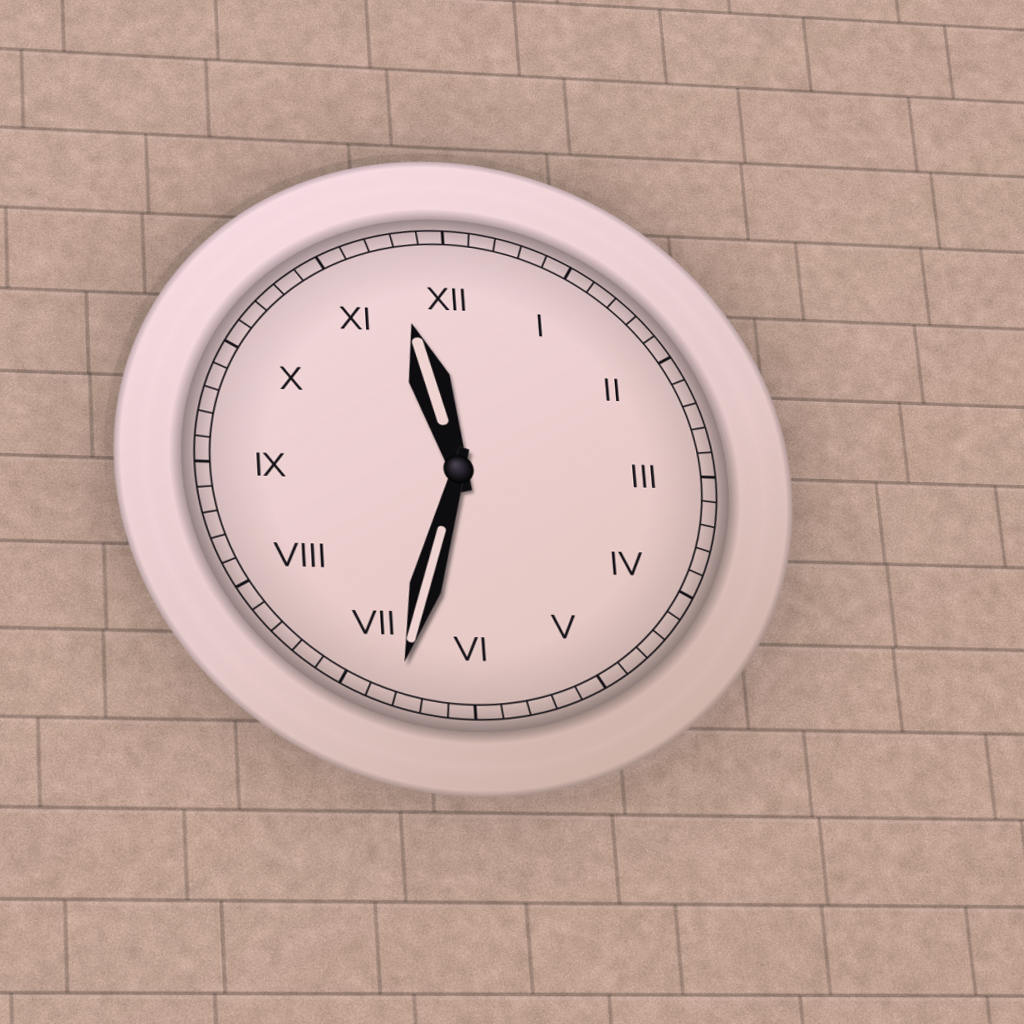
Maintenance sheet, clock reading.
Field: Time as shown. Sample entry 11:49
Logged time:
11:33
